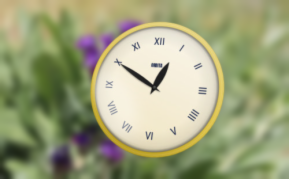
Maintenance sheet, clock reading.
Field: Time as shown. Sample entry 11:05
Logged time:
12:50
